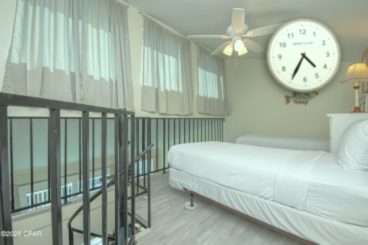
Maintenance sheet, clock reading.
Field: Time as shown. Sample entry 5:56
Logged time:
4:35
